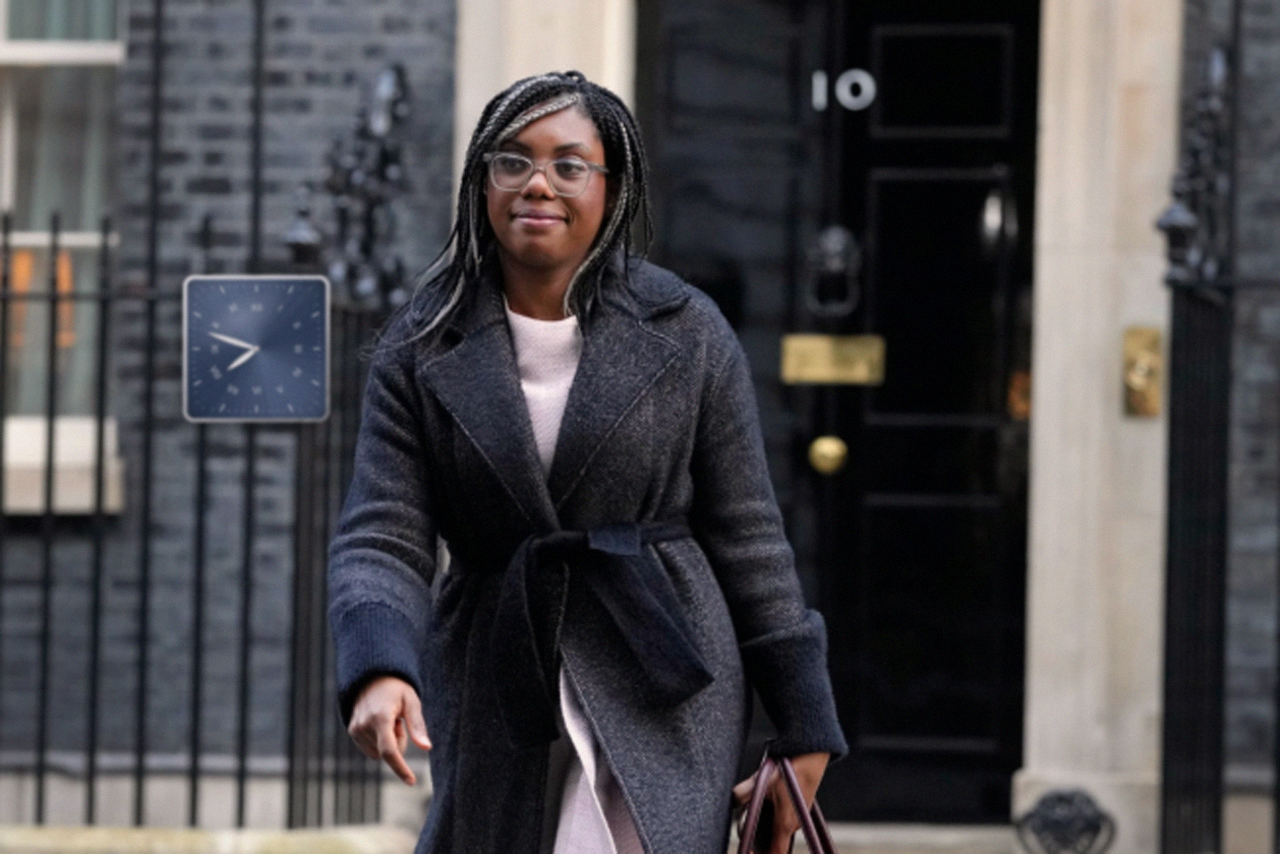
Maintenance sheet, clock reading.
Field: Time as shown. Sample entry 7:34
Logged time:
7:48
